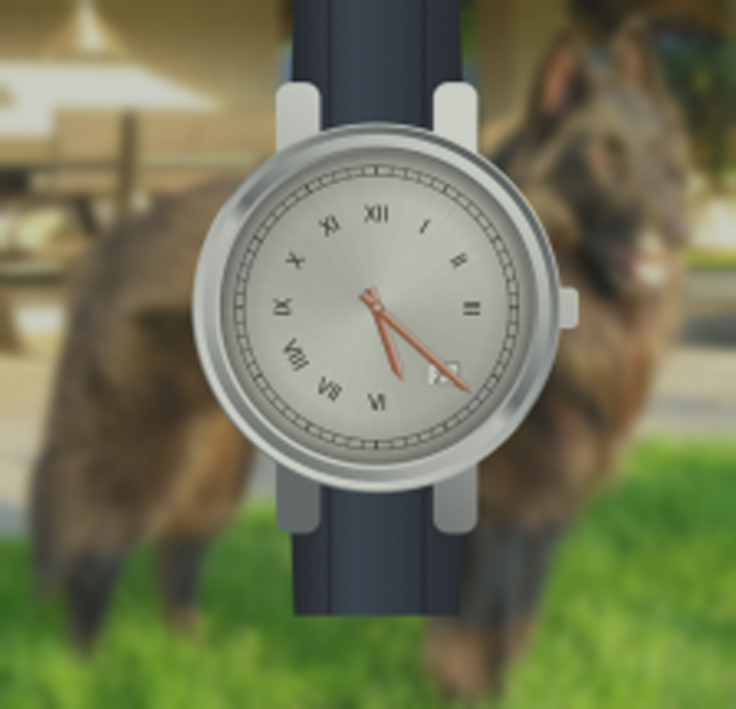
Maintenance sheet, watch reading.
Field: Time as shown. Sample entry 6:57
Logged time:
5:22
